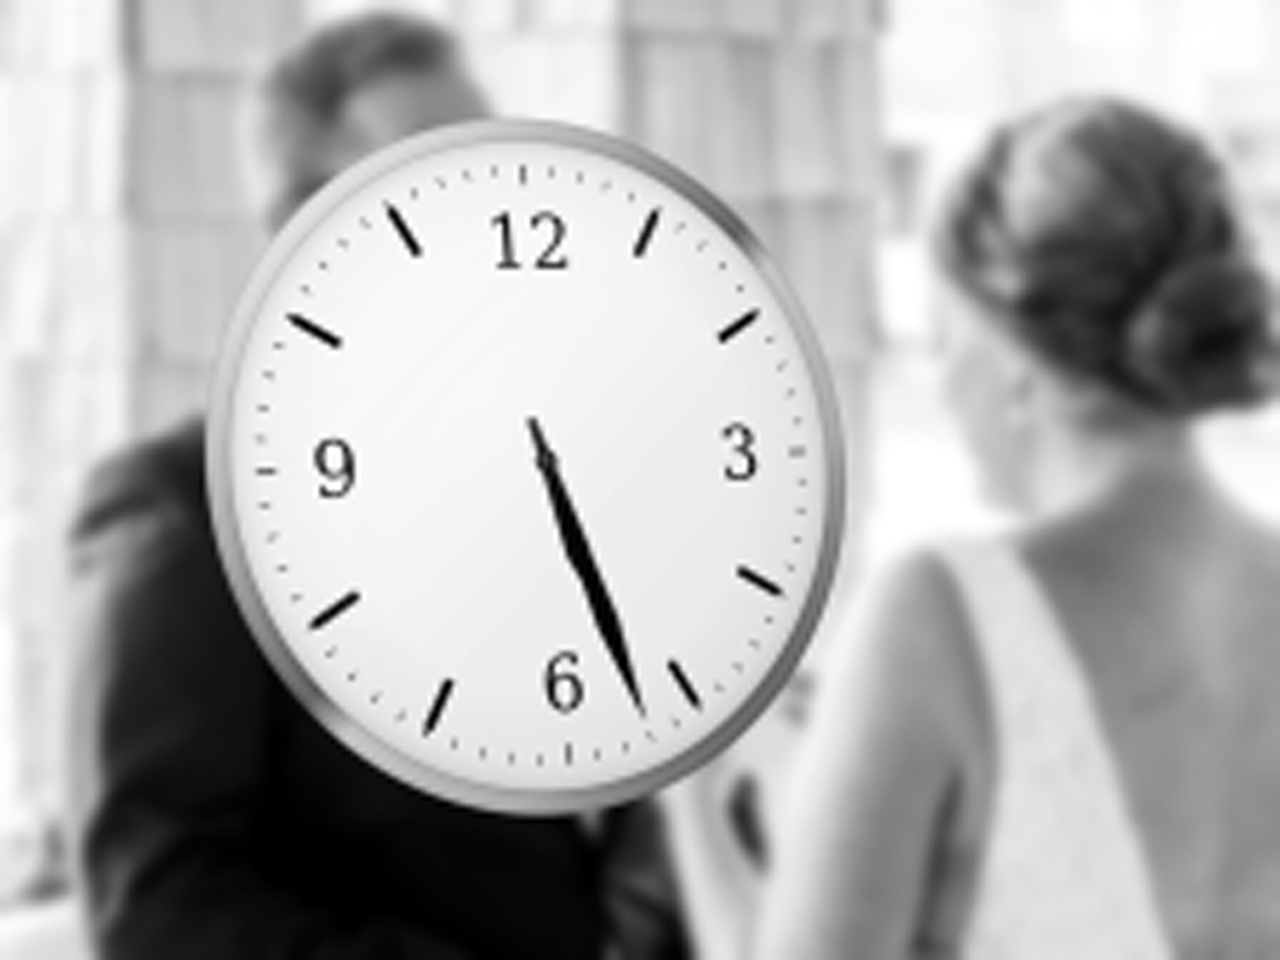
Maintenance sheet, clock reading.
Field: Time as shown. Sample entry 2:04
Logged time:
5:27
